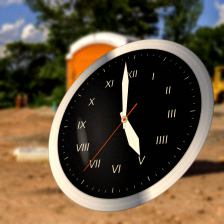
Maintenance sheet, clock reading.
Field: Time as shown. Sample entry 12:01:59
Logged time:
4:58:36
